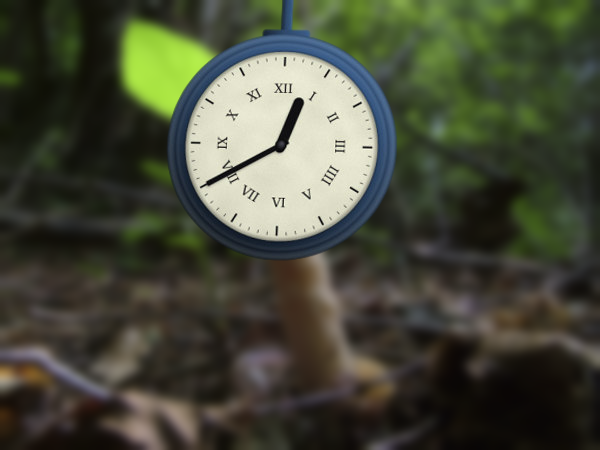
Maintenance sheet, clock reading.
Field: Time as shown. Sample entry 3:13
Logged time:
12:40
